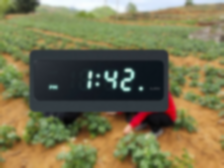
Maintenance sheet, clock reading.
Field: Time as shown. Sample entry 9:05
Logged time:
1:42
